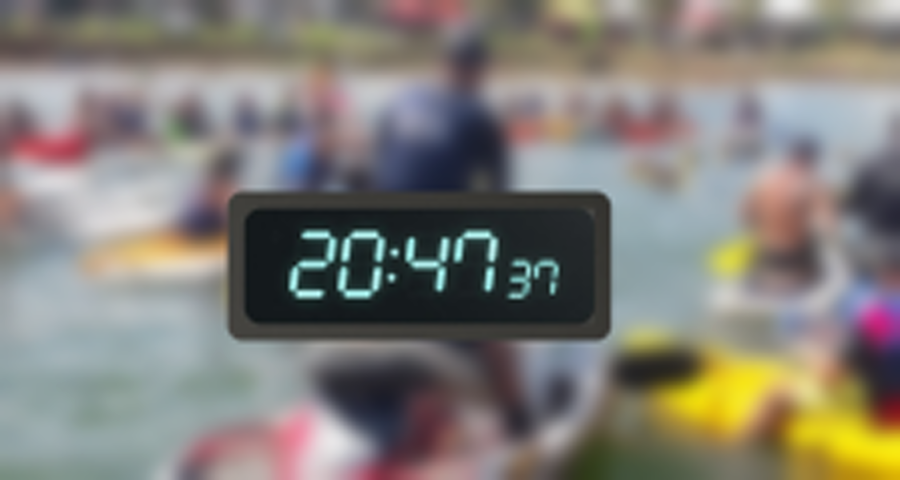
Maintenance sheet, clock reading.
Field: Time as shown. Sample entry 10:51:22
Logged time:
20:47:37
